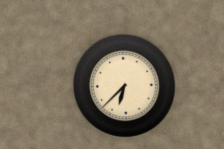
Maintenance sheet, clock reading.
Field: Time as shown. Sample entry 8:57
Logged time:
6:38
